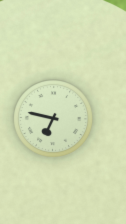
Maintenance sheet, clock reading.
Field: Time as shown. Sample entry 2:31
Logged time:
6:47
